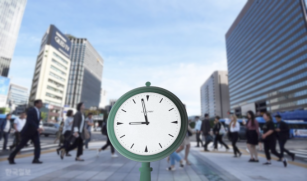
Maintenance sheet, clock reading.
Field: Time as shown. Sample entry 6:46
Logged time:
8:58
